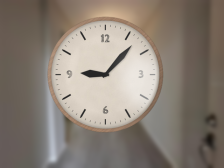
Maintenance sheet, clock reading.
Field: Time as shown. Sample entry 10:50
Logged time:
9:07
